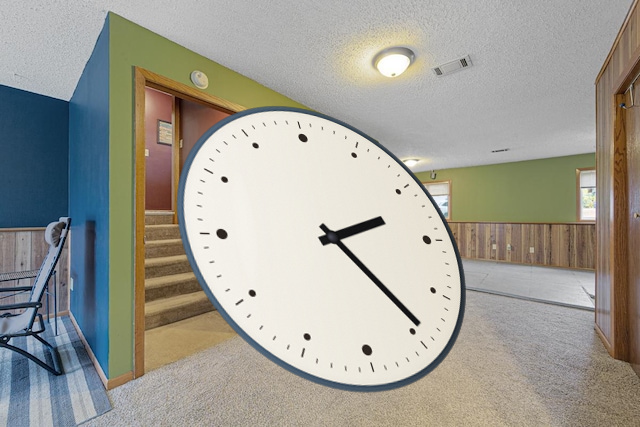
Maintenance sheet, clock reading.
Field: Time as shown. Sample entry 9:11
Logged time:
2:24
